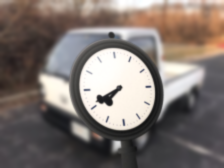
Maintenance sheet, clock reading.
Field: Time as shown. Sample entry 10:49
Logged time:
7:41
